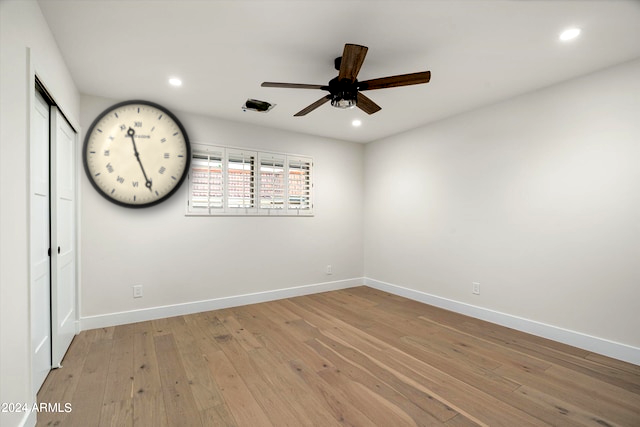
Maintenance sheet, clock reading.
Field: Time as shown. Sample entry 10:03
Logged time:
11:26
